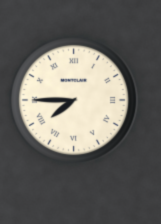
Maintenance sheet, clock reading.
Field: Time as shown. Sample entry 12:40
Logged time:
7:45
